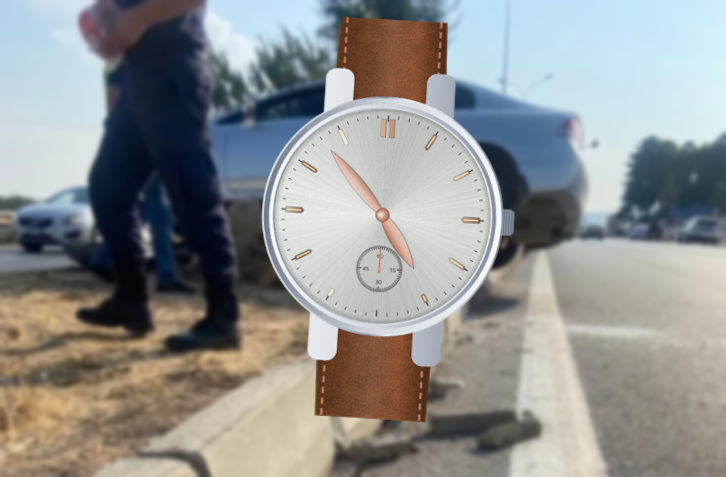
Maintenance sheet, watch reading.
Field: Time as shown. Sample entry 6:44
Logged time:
4:53
